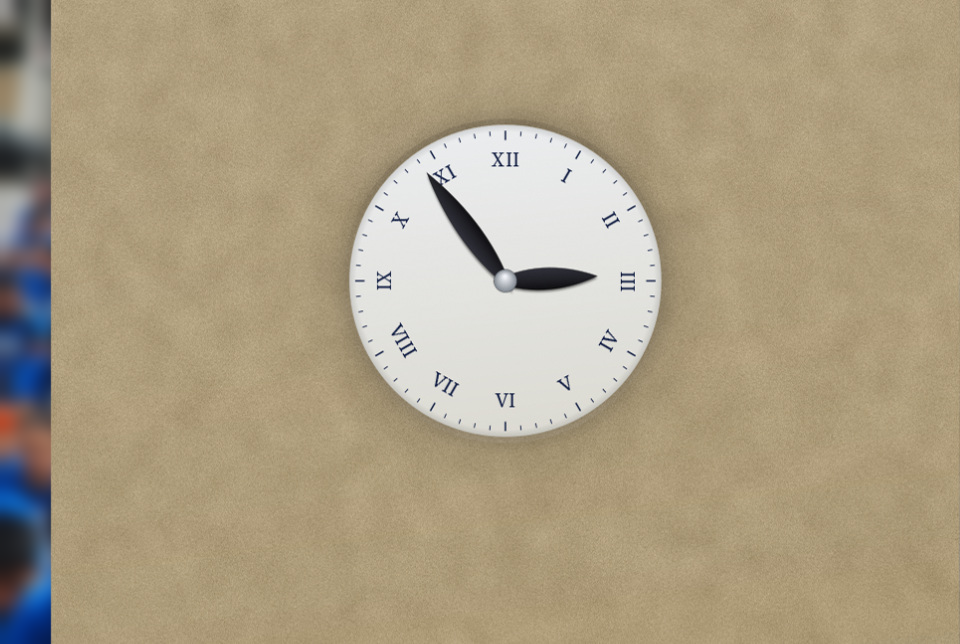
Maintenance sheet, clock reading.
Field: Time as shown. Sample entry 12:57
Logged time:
2:54
